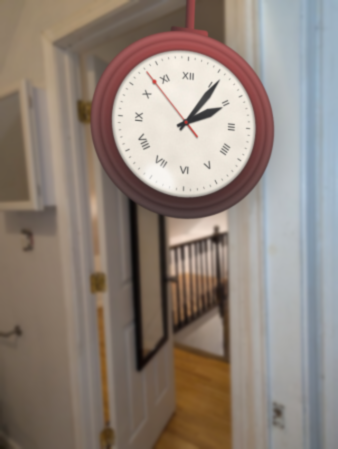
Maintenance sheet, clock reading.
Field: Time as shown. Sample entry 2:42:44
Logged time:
2:05:53
